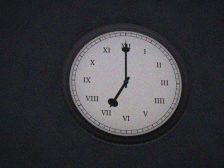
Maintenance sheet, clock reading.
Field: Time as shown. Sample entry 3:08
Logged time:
7:00
